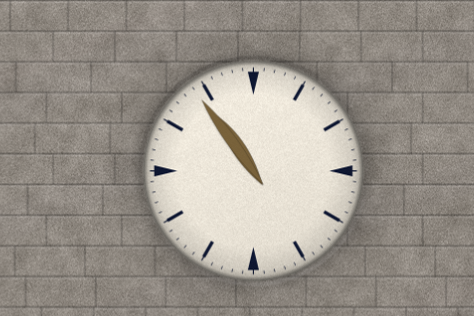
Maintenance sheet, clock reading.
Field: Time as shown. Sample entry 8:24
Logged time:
10:54
